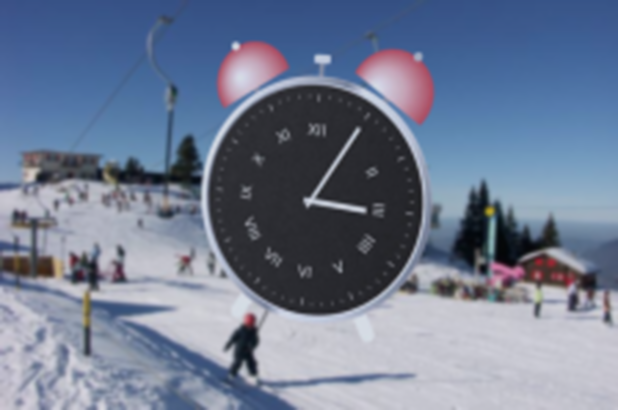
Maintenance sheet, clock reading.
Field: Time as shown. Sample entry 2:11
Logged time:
3:05
